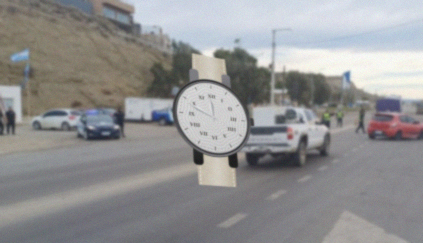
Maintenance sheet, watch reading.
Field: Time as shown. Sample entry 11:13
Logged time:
11:49
